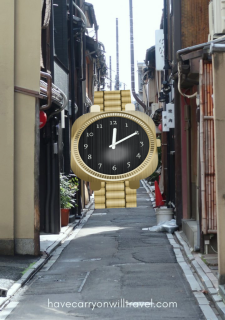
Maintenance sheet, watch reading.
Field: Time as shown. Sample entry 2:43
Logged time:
12:10
